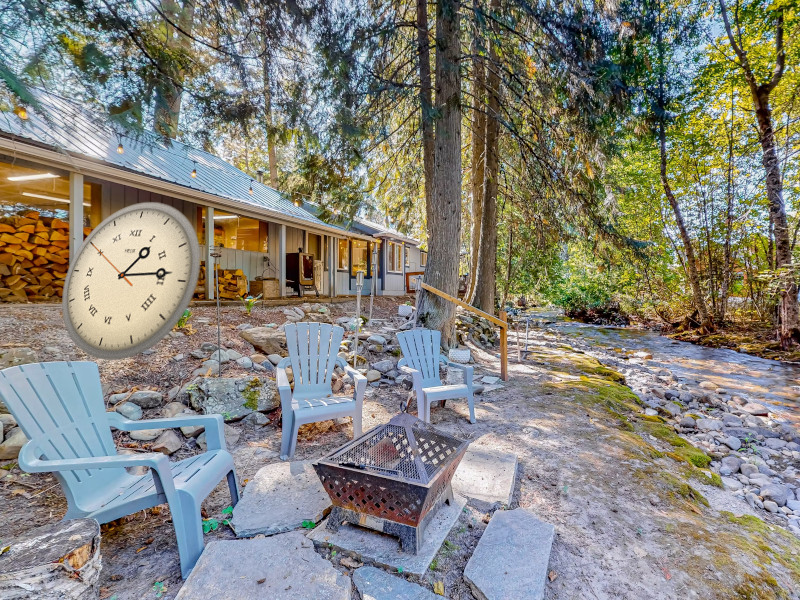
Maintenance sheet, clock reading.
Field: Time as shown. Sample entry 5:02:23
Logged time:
1:13:50
